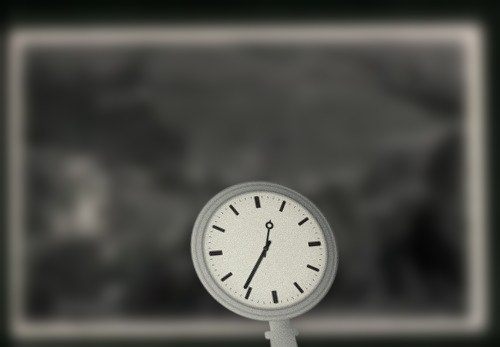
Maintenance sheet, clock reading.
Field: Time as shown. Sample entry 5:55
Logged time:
12:36
